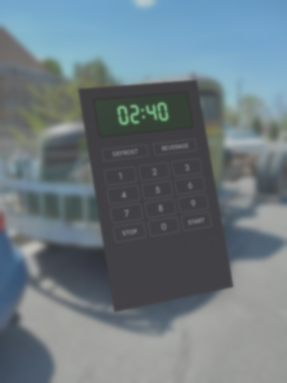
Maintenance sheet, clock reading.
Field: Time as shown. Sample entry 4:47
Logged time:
2:40
